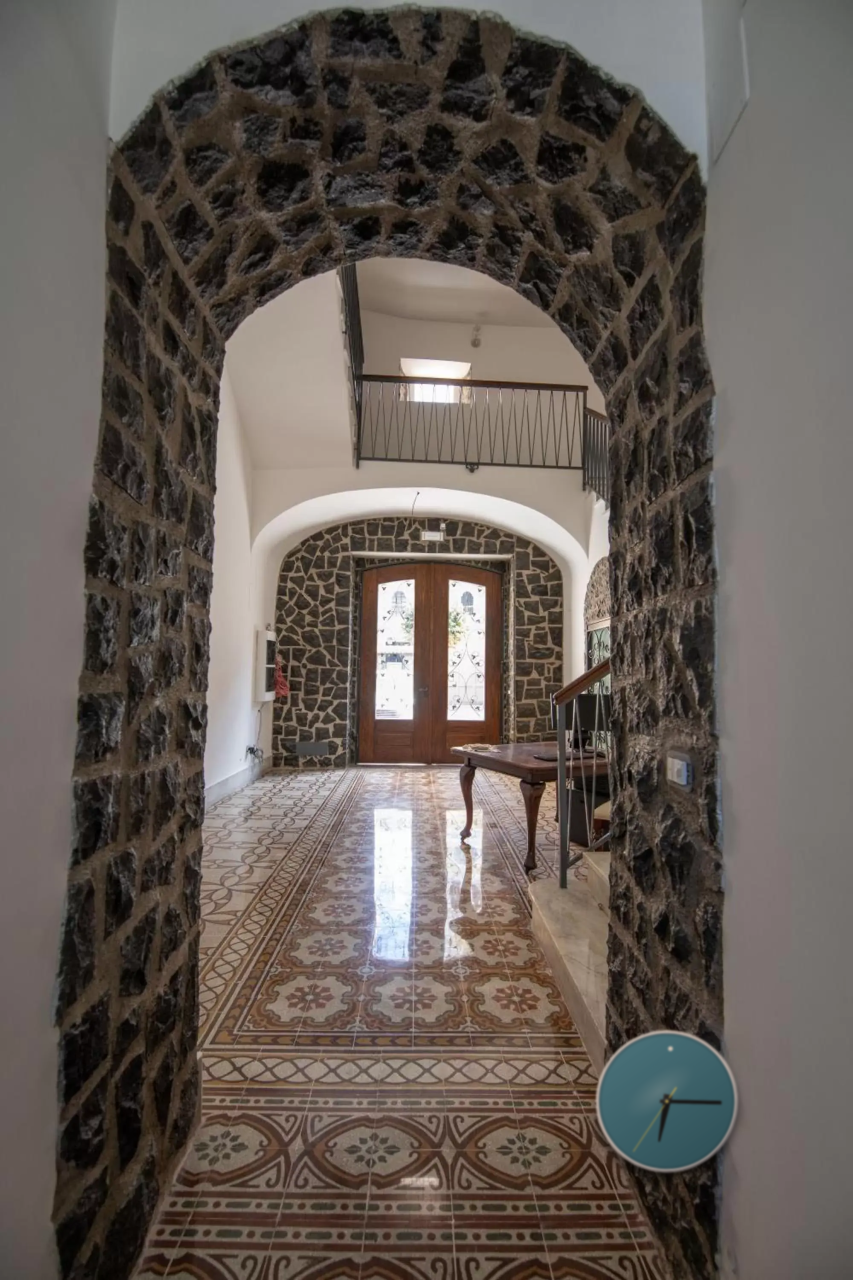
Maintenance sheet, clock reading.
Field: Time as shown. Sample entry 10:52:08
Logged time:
6:14:35
